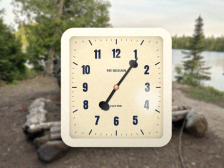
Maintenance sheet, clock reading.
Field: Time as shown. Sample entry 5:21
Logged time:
7:06
